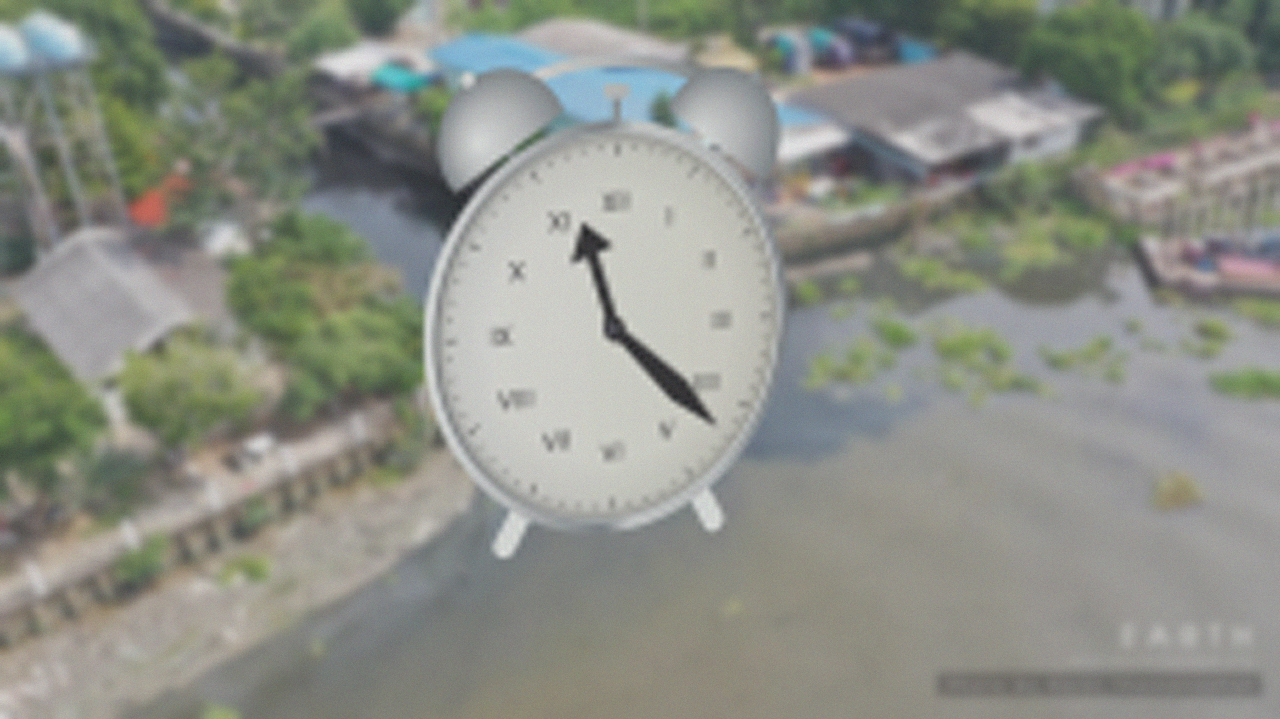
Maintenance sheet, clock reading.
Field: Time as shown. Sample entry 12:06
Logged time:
11:22
